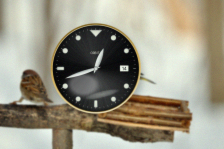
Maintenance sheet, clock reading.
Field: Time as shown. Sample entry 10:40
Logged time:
12:42
